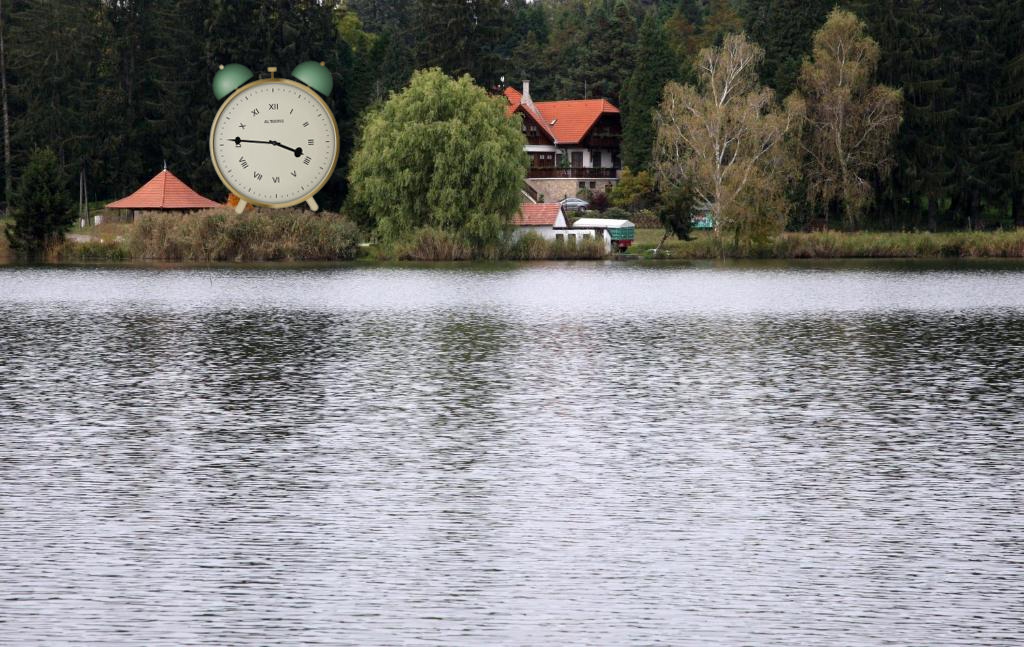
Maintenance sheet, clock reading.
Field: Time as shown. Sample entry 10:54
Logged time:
3:46
